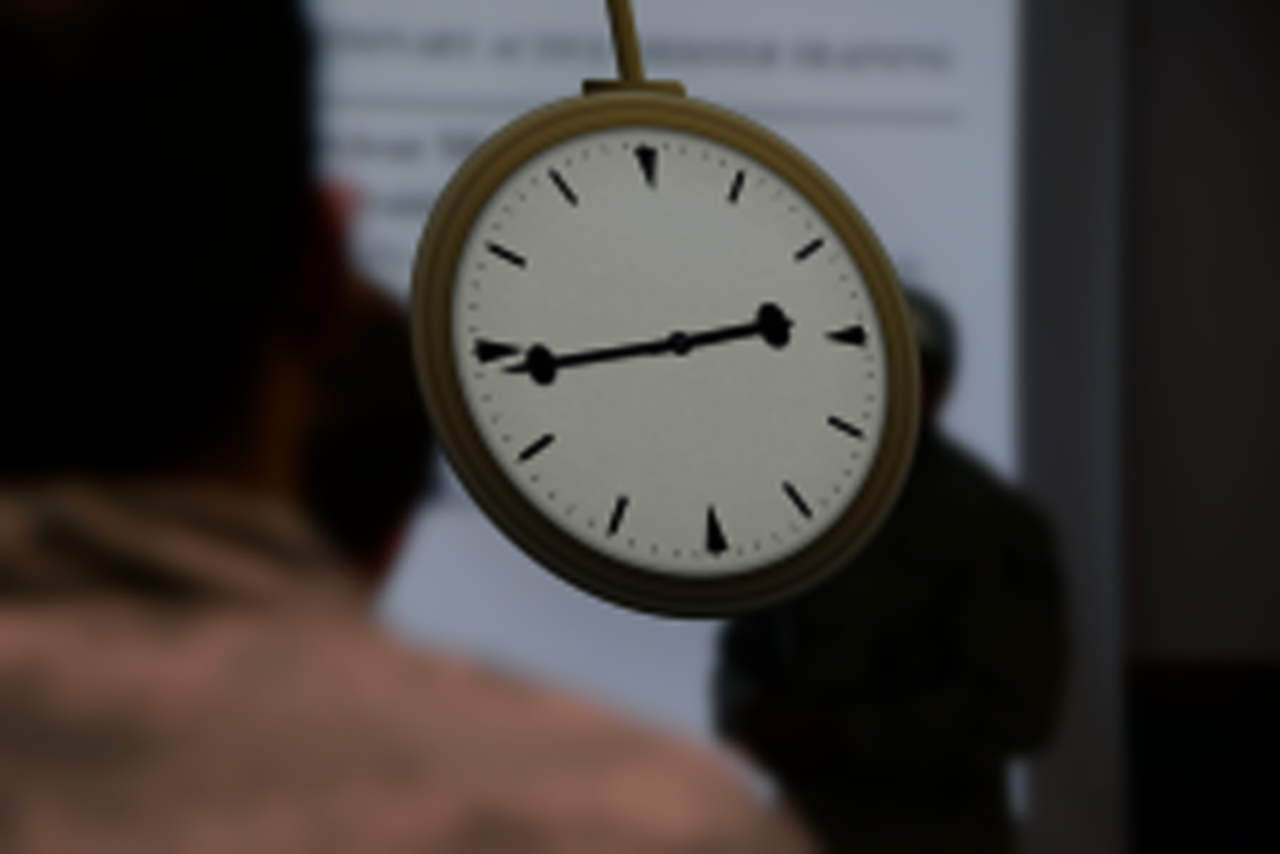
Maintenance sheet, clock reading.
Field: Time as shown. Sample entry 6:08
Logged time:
2:44
